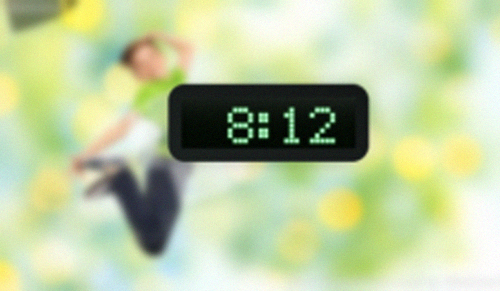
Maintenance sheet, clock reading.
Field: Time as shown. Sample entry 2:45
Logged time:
8:12
